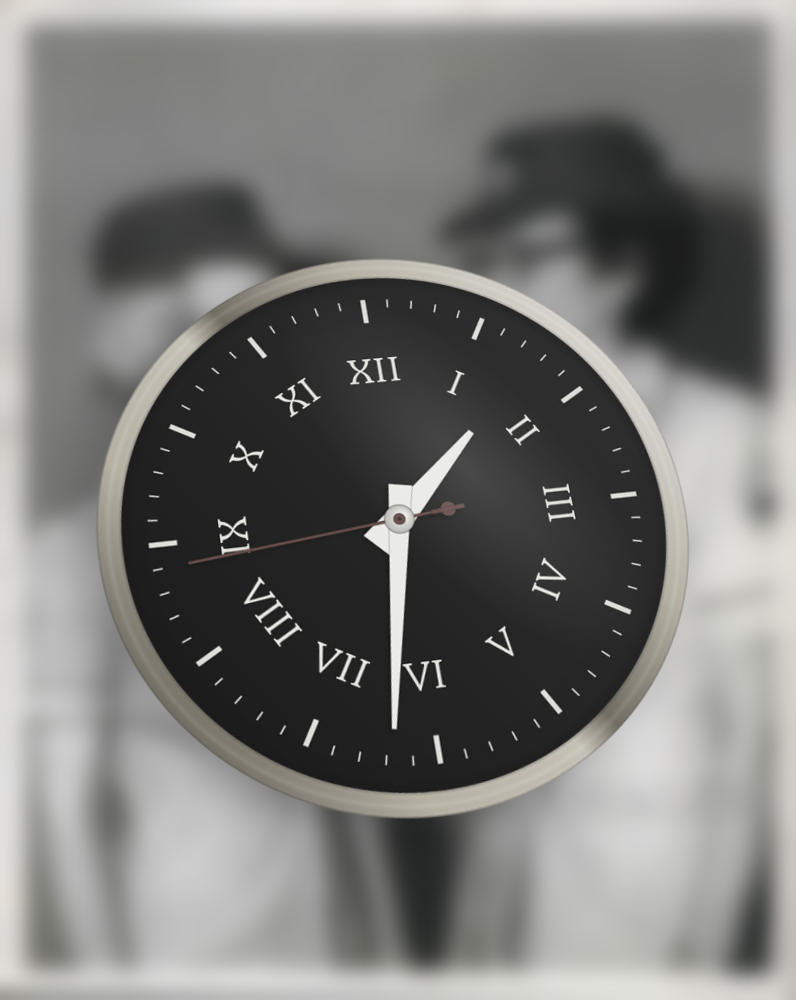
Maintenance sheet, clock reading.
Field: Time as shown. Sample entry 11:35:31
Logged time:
1:31:44
